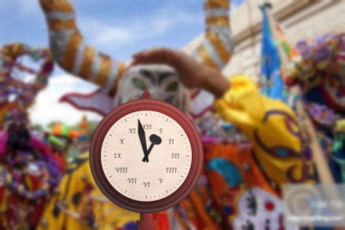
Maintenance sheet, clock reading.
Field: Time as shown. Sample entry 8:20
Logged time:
12:58
